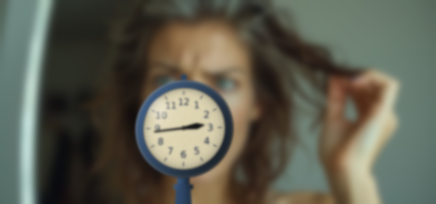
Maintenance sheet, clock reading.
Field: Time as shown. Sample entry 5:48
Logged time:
2:44
